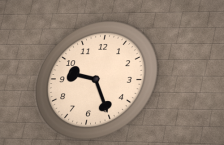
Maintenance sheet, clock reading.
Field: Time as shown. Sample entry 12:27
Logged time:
9:25
